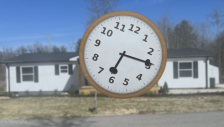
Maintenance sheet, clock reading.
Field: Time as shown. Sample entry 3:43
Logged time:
6:14
